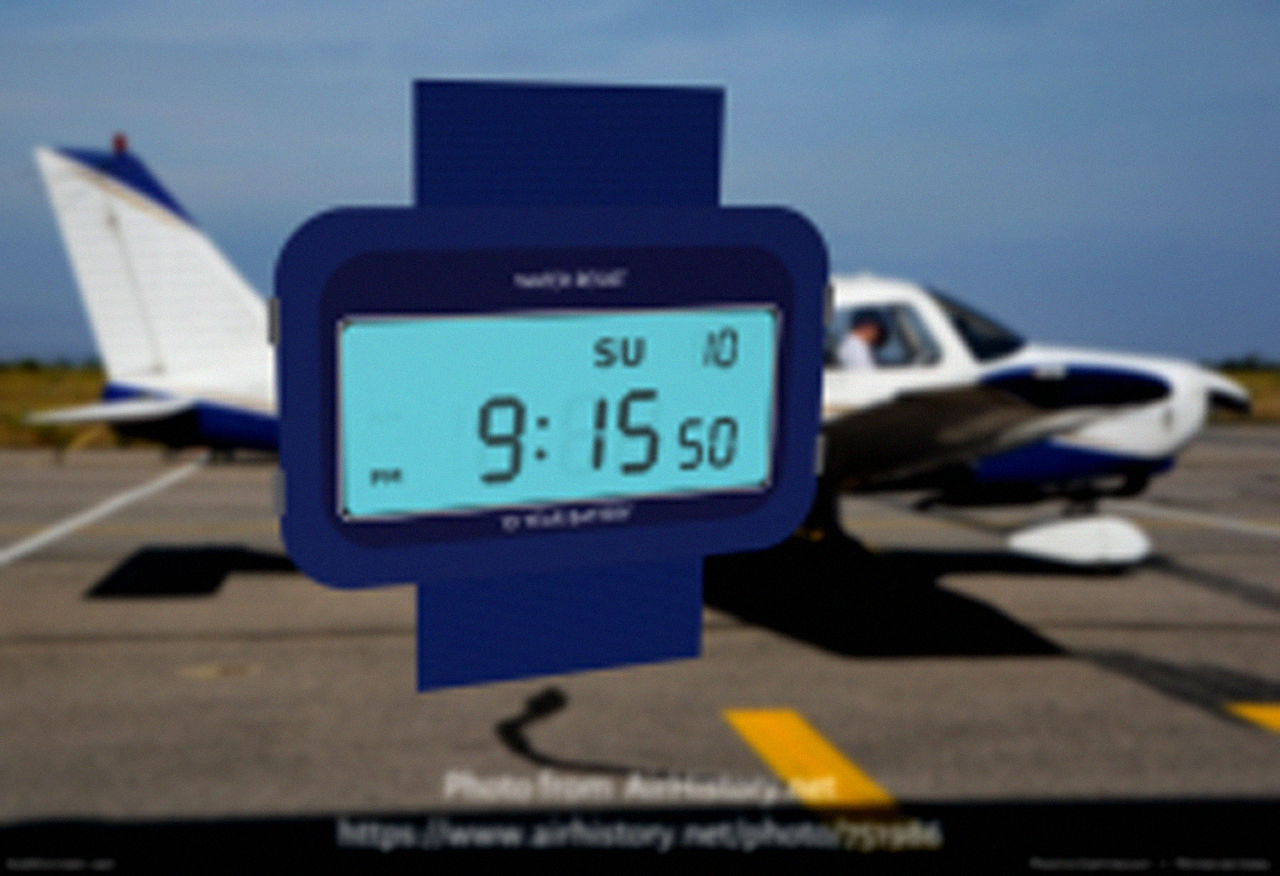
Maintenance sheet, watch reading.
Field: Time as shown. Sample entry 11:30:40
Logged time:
9:15:50
